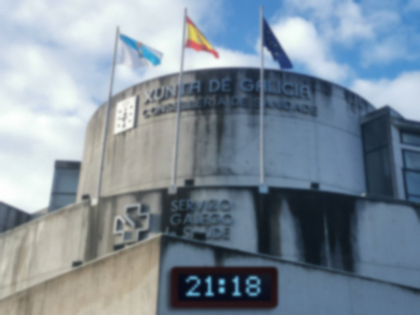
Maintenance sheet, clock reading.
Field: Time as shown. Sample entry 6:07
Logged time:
21:18
